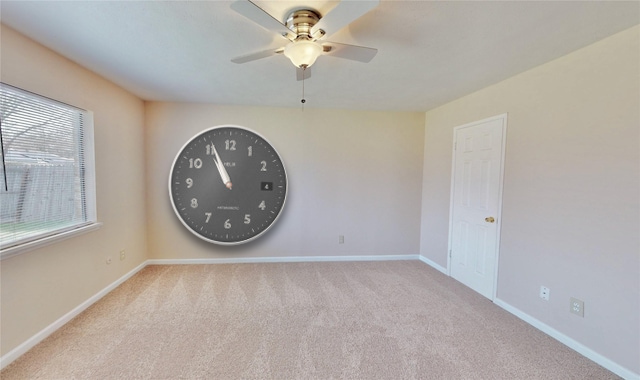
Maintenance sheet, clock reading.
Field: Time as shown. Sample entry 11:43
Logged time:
10:56
